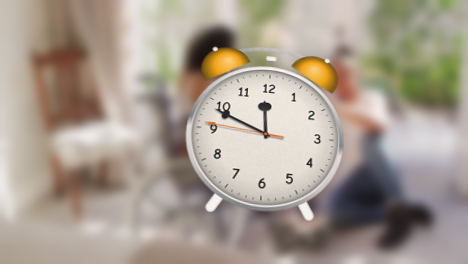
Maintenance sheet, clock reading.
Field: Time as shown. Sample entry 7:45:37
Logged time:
11:48:46
